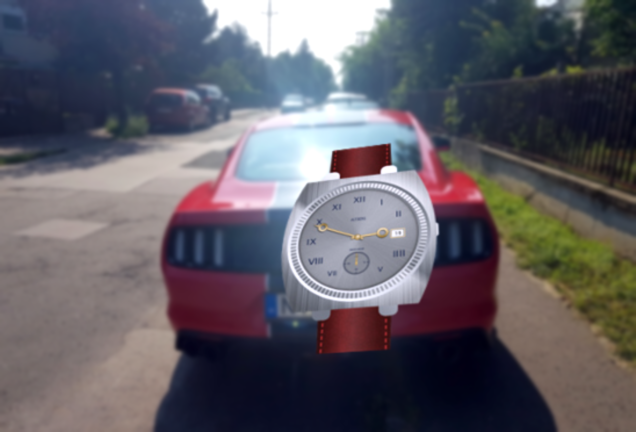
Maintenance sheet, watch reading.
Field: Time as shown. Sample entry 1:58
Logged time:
2:49
